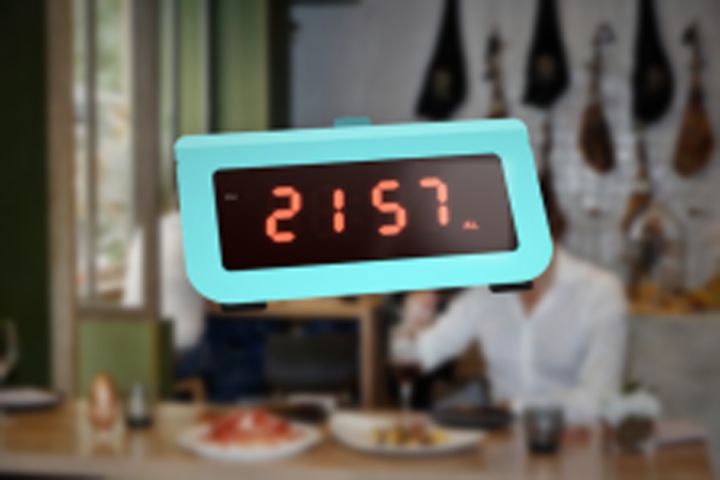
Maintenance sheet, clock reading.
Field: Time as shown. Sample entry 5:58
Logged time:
21:57
